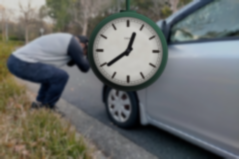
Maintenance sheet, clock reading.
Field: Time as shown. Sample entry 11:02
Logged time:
12:39
